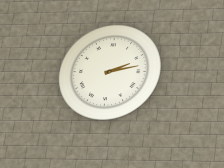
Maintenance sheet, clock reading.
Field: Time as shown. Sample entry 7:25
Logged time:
2:13
